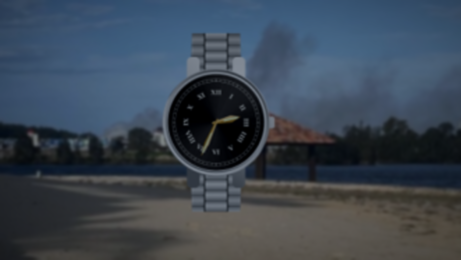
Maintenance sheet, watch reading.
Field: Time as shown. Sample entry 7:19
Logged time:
2:34
